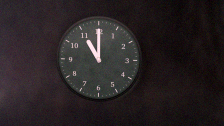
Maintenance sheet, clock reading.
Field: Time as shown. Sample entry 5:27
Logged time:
11:00
